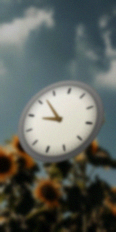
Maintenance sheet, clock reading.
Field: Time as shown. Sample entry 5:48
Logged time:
8:52
